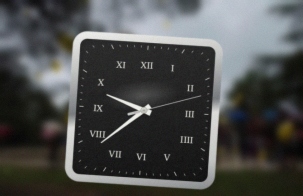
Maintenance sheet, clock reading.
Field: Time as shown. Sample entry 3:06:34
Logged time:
9:38:12
